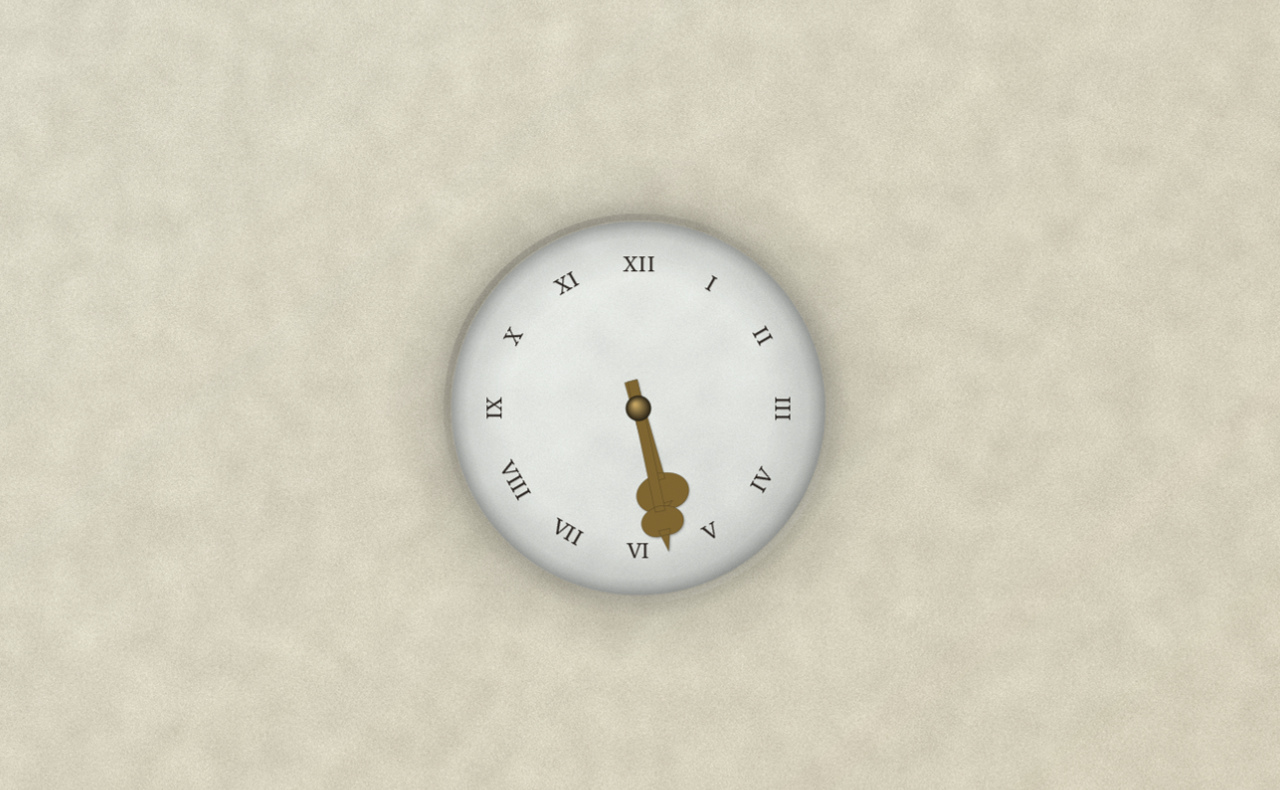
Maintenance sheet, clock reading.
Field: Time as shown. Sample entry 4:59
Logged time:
5:28
